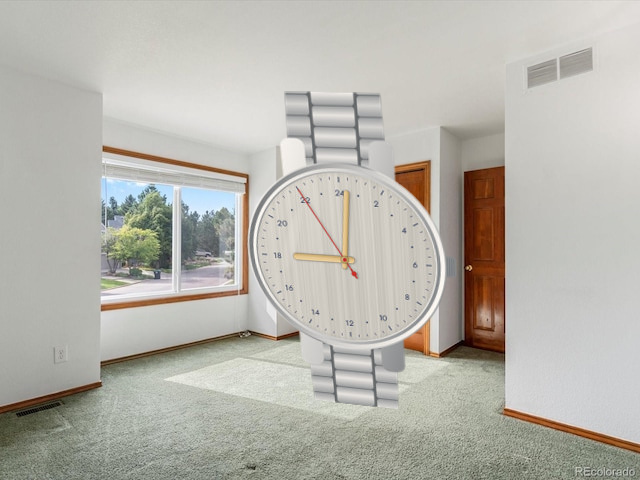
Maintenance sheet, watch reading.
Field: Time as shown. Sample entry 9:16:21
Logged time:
18:00:55
